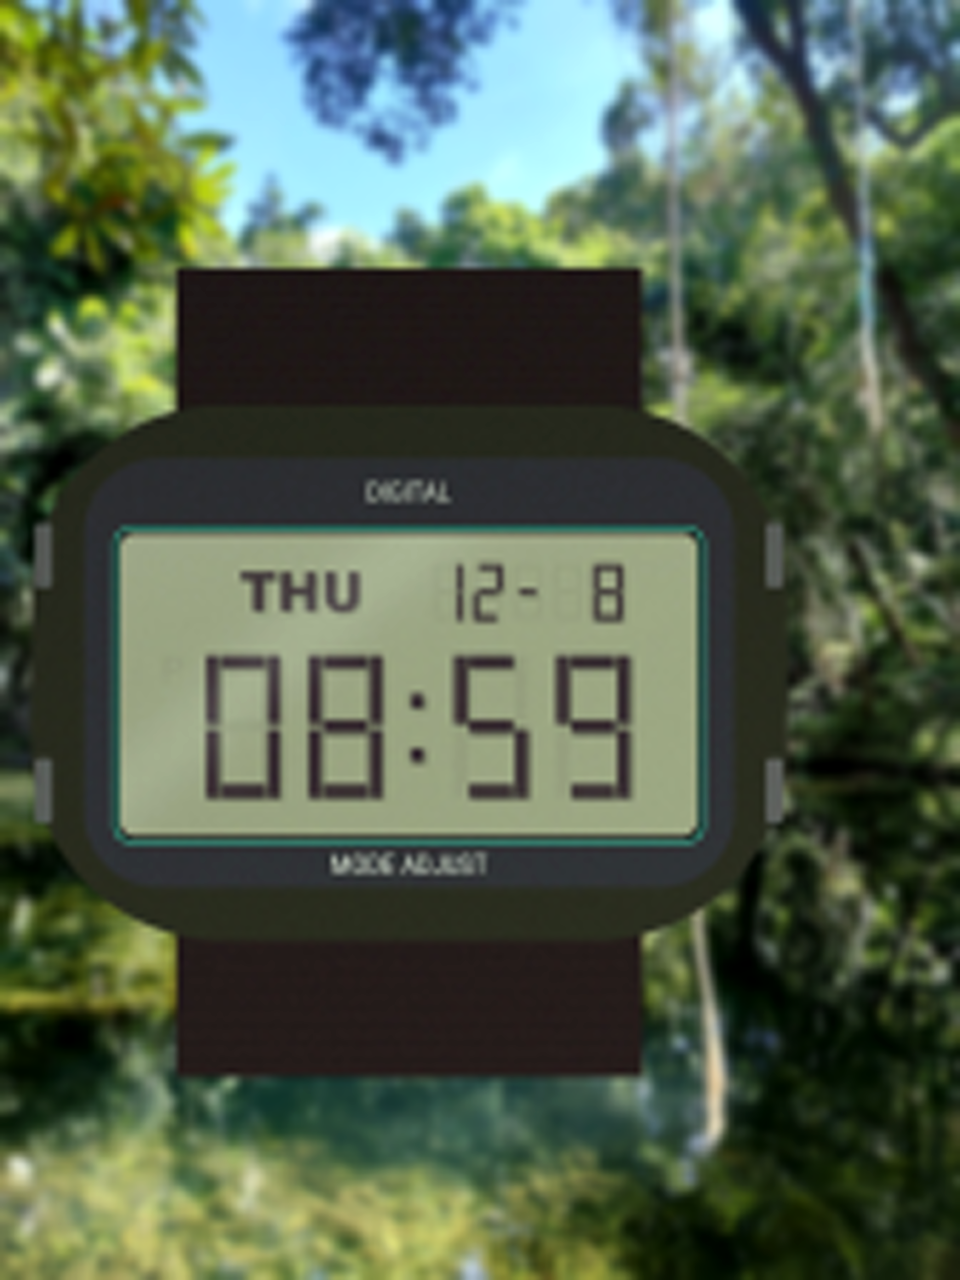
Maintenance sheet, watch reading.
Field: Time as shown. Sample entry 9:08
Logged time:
8:59
